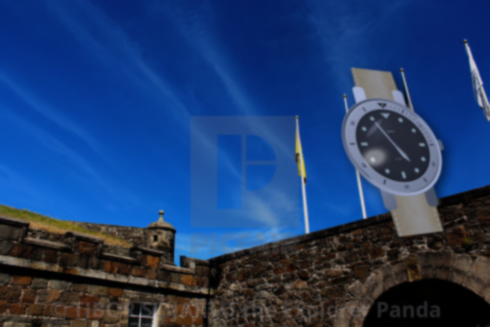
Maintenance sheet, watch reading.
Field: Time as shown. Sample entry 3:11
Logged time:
4:55
